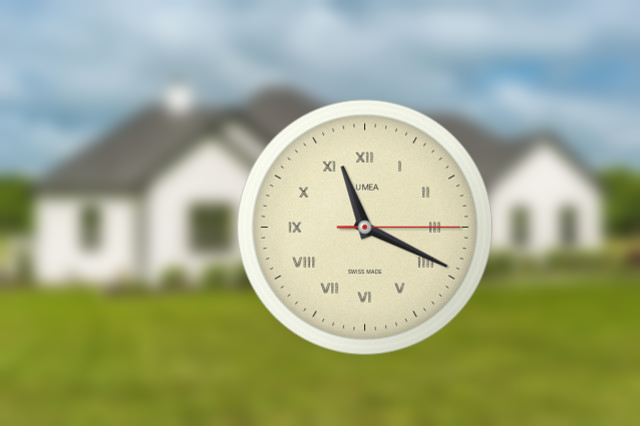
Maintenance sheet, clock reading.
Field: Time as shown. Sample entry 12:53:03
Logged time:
11:19:15
